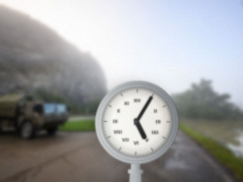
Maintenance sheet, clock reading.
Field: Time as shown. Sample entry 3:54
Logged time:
5:05
